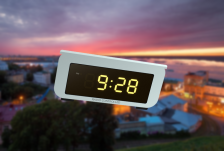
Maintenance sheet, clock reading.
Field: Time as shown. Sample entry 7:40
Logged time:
9:28
